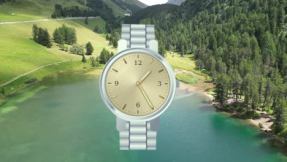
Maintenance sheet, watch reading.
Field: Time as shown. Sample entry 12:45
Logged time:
1:25
